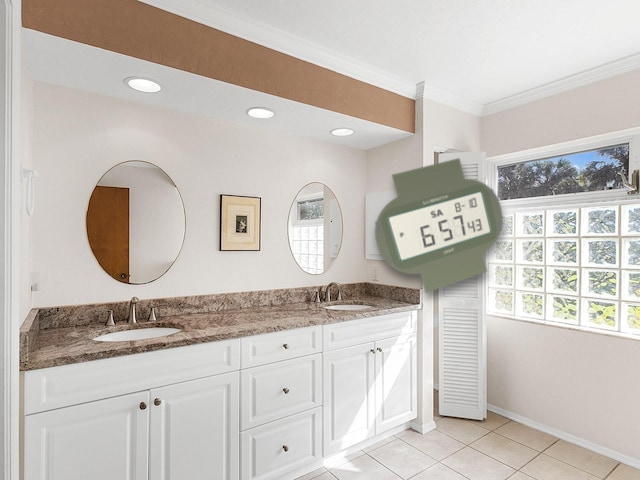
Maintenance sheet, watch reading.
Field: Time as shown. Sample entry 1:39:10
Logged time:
6:57:43
